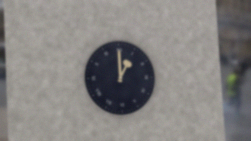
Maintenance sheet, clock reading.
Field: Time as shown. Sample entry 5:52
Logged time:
1:00
